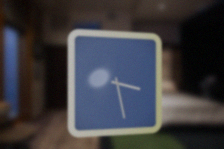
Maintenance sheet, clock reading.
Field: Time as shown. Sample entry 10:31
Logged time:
3:28
